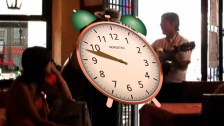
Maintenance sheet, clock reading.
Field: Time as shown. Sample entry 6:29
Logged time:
9:48
